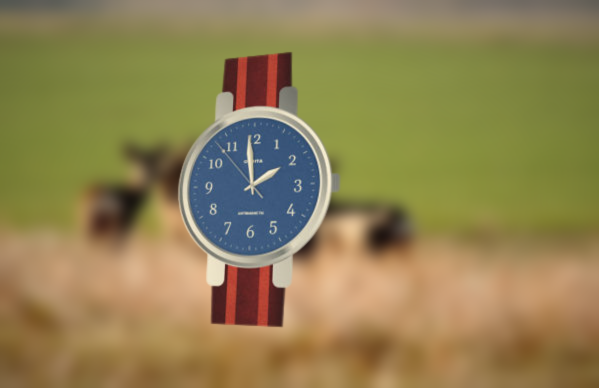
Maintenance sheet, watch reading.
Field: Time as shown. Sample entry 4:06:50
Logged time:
1:58:53
